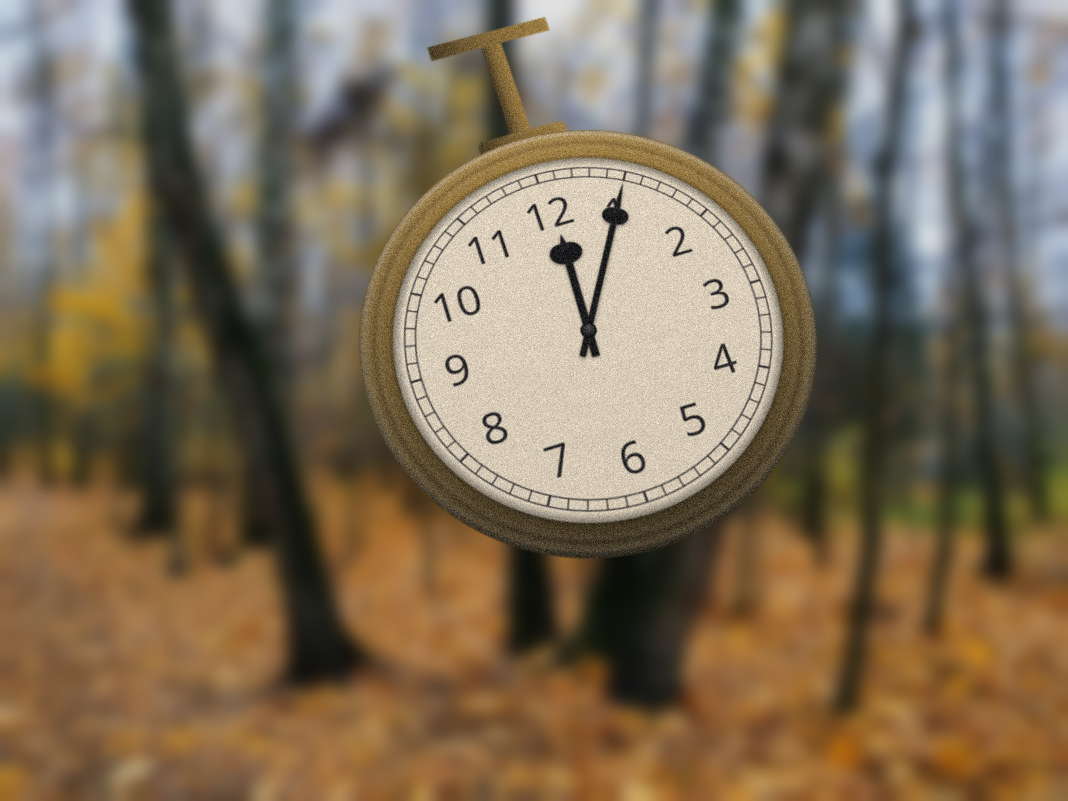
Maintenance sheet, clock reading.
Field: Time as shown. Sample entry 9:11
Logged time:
12:05
